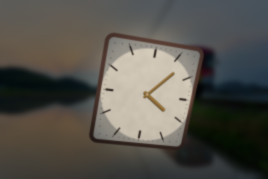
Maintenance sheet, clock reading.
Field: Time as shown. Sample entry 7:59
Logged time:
4:07
